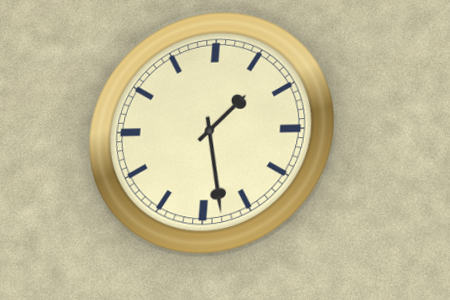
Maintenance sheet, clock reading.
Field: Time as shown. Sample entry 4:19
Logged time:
1:28
